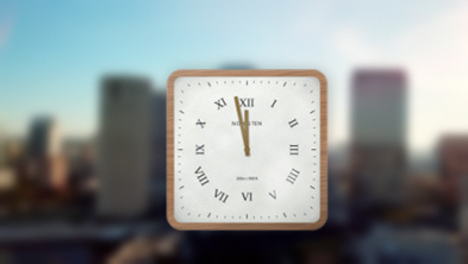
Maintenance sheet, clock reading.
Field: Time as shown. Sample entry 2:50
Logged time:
11:58
